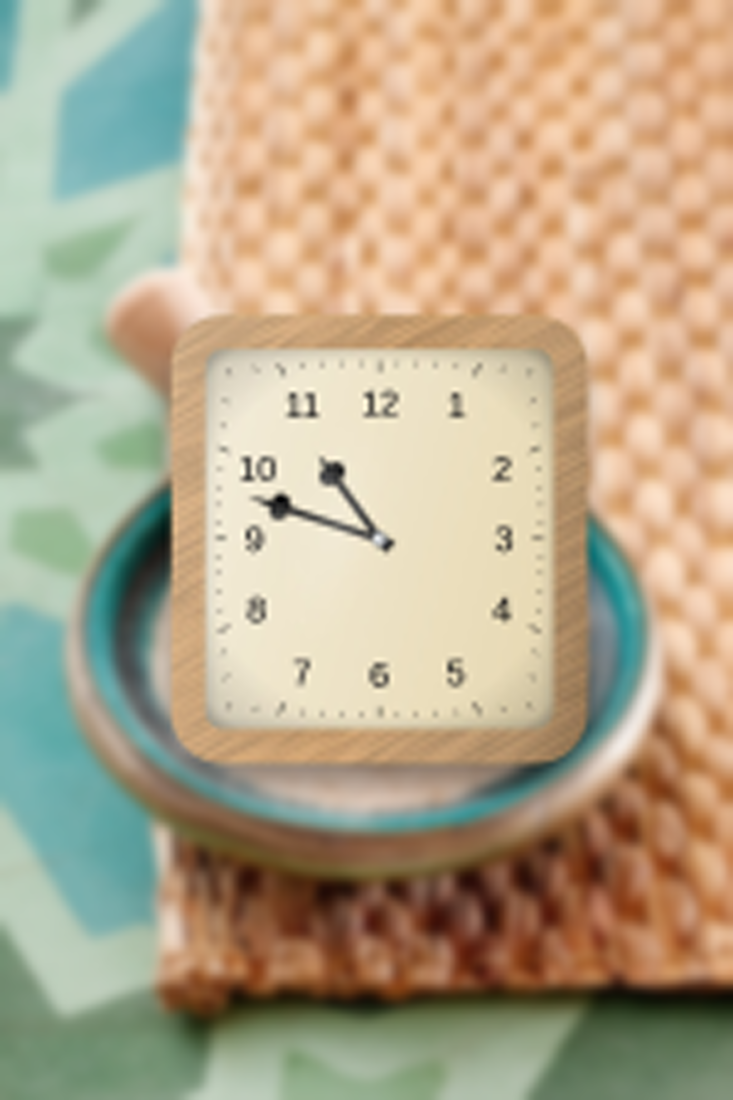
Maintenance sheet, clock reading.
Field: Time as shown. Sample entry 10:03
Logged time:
10:48
